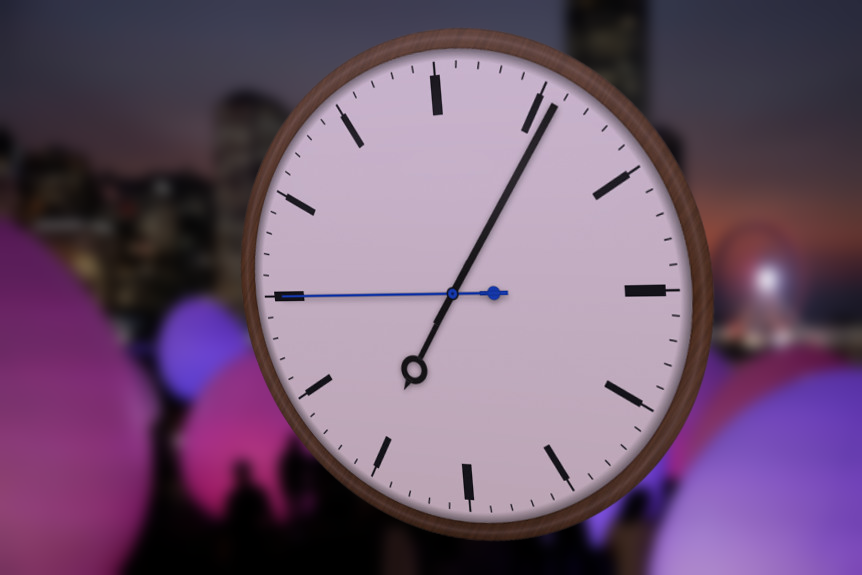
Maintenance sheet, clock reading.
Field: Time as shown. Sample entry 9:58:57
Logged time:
7:05:45
